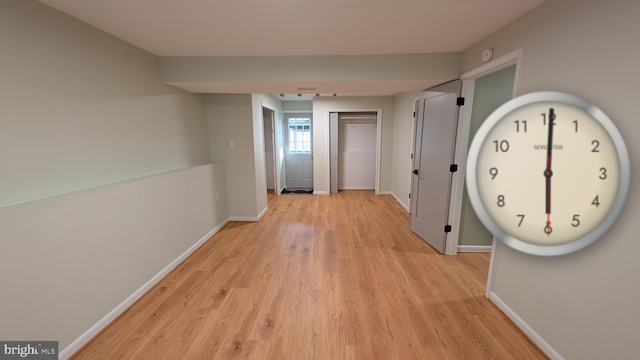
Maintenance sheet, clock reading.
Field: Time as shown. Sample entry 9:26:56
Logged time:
6:00:30
